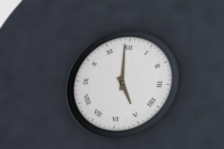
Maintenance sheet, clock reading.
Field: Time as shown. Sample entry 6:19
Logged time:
4:59
